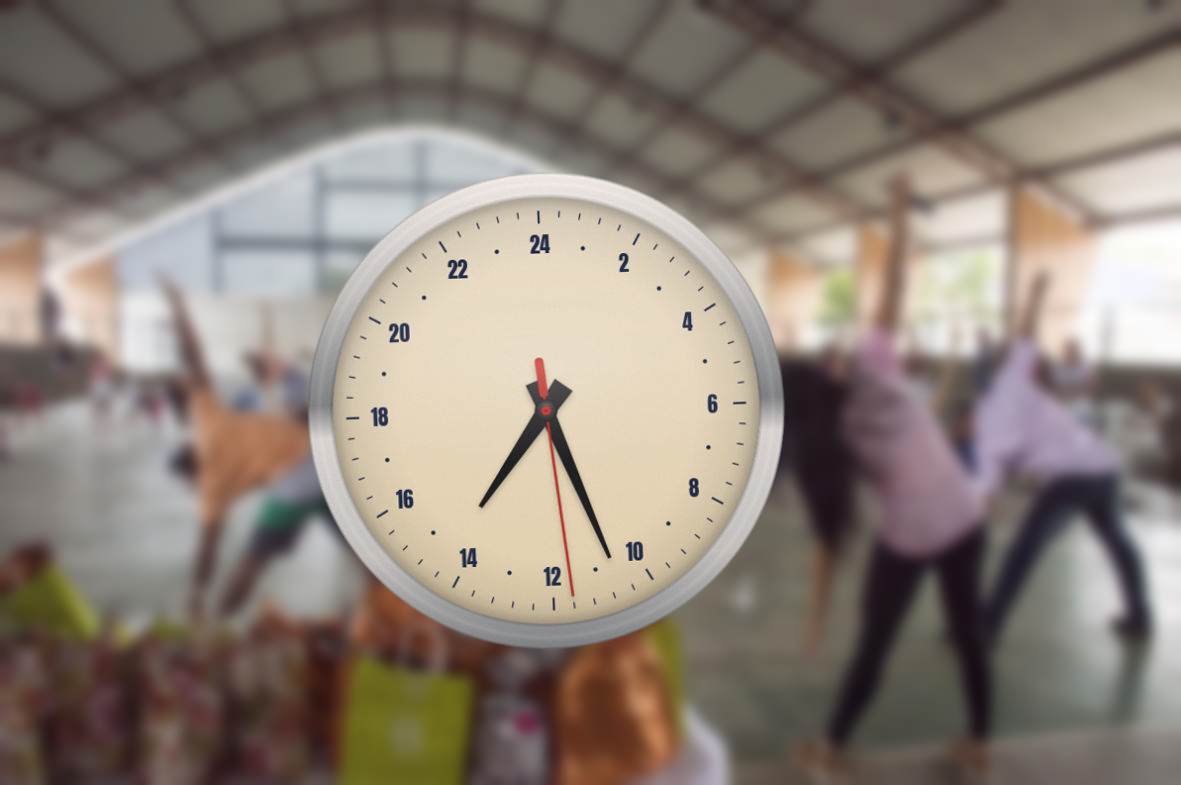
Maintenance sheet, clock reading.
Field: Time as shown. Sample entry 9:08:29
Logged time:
14:26:29
